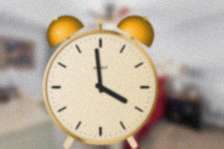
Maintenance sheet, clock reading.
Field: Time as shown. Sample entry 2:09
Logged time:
3:59
